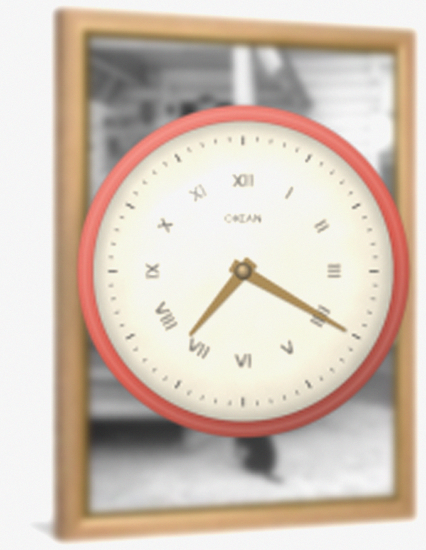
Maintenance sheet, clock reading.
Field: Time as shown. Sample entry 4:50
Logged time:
7:20
